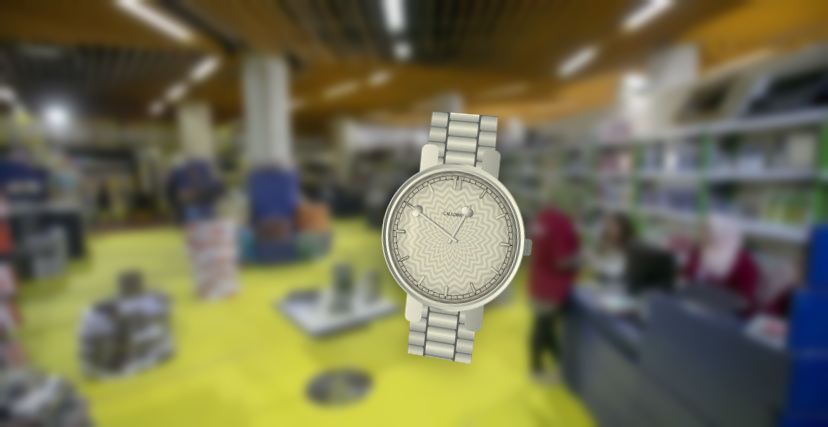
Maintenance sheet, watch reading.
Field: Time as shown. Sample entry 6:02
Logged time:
12:50
